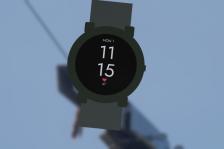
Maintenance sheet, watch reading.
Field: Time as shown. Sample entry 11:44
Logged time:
11:15
